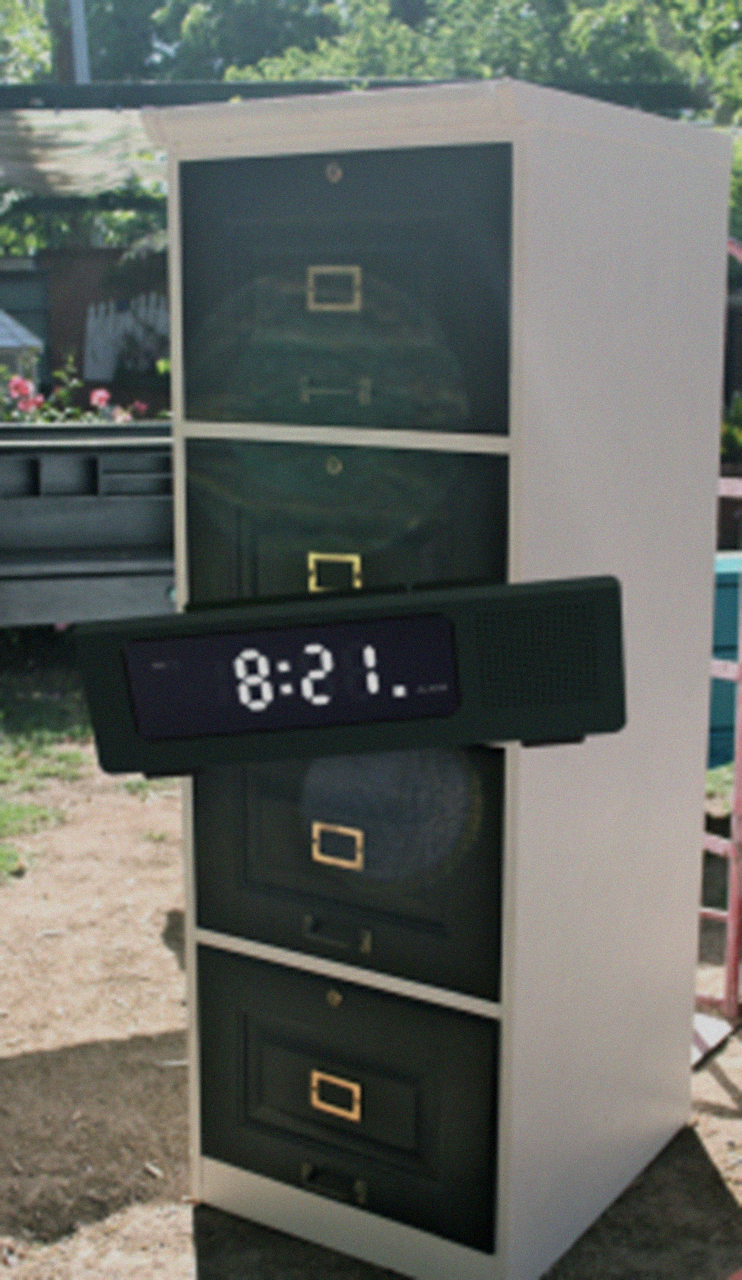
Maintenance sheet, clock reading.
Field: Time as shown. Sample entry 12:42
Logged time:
8:21
